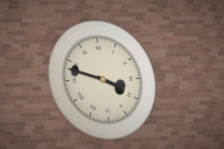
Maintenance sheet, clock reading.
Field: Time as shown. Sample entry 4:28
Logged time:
3:48
